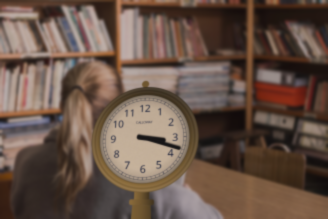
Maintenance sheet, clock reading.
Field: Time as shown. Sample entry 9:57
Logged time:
3:18
